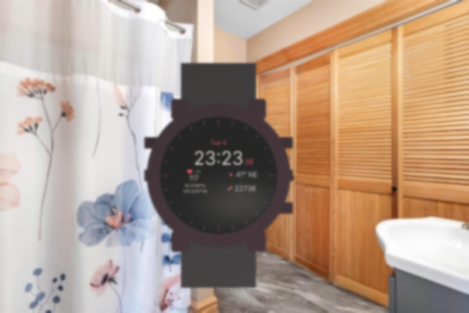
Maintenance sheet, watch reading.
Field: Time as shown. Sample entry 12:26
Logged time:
23:23
